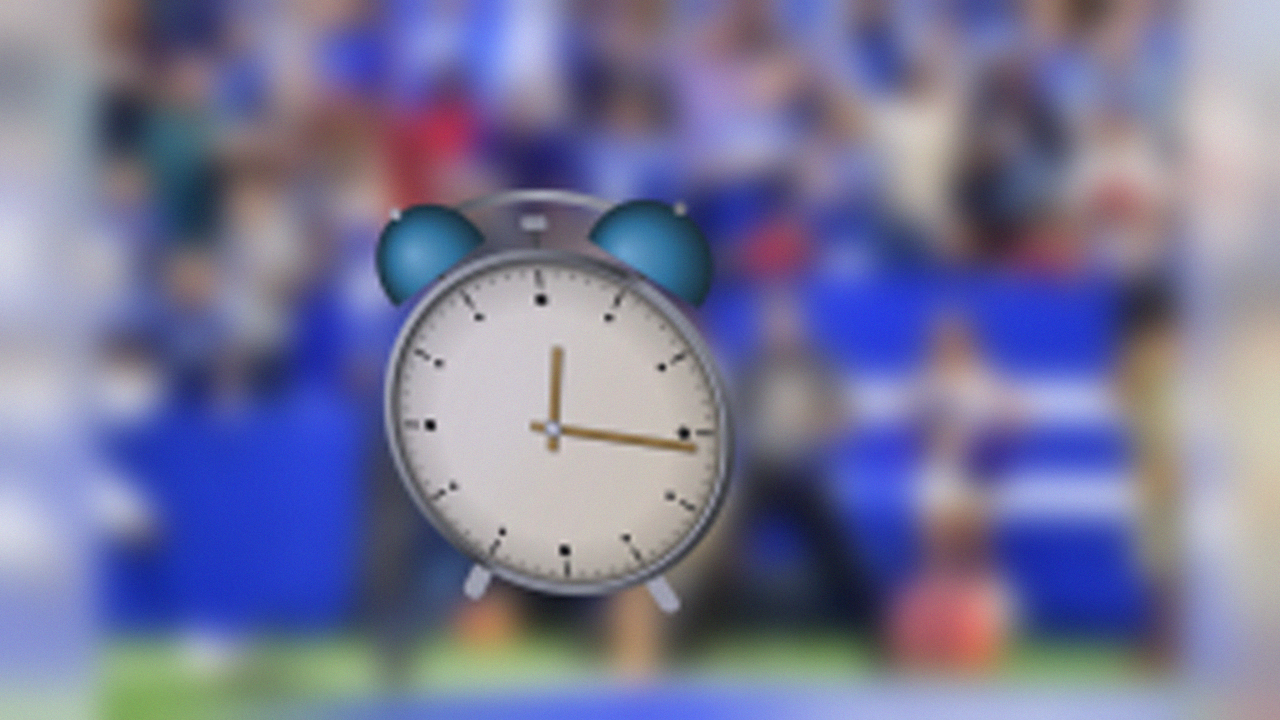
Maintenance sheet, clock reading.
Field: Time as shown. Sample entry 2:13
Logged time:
12:16
